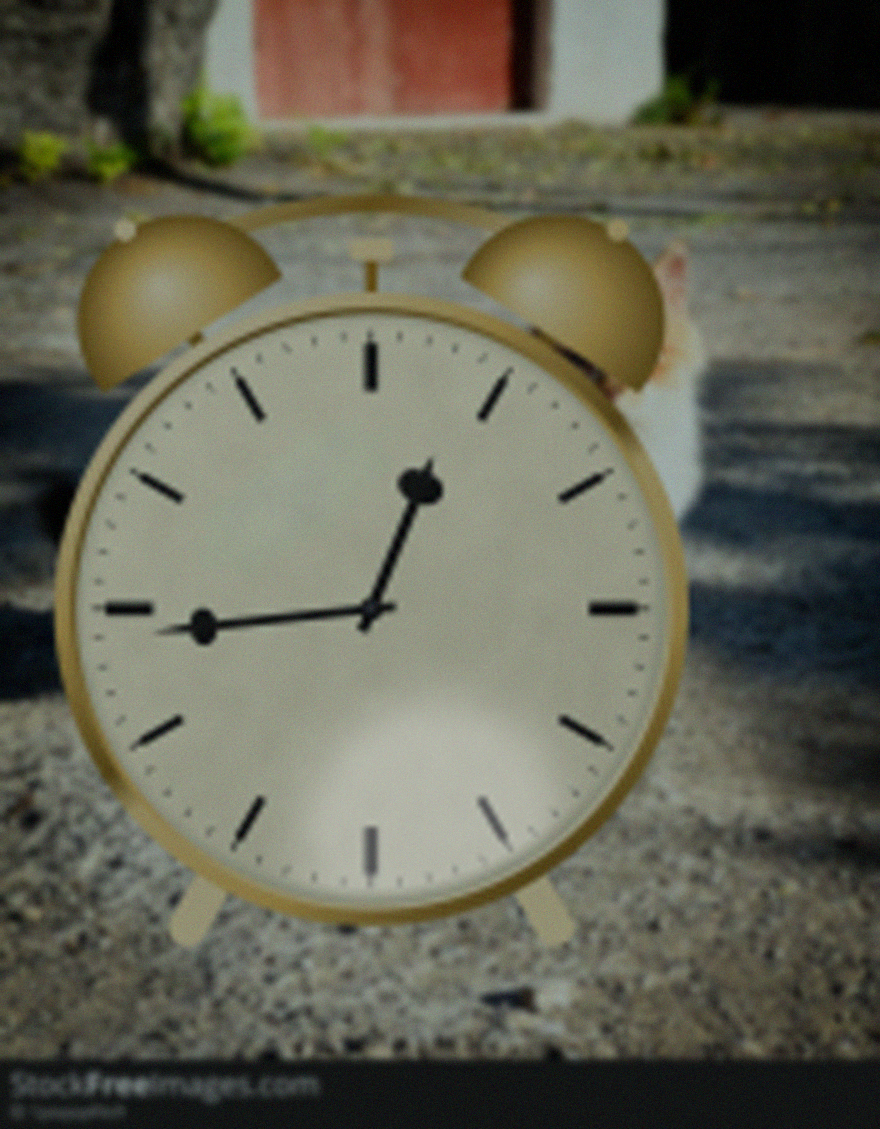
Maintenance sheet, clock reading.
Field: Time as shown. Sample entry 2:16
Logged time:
12:44
